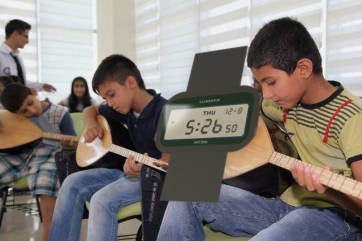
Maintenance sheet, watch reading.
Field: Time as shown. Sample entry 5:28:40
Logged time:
5:26:50
